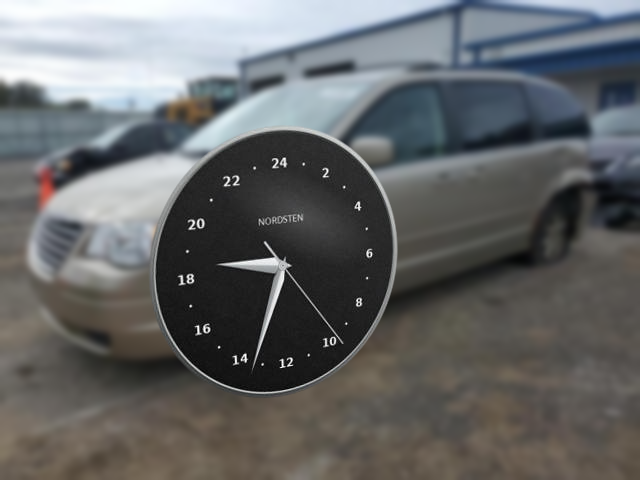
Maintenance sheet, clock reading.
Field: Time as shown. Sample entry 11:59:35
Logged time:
18:33:24
